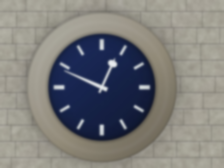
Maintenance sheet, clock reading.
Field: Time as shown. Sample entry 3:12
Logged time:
12:49
